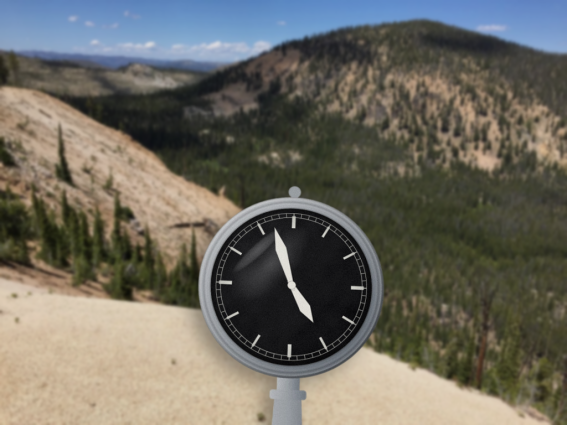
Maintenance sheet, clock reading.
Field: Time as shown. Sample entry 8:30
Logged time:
4:57
